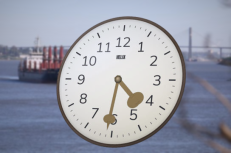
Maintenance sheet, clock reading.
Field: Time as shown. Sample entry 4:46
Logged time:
4:31
